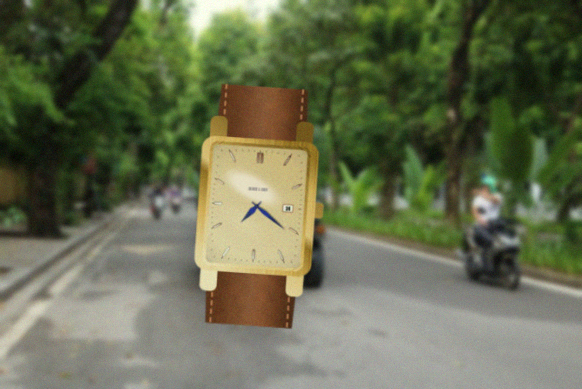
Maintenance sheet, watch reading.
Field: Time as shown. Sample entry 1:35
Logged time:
7:21
